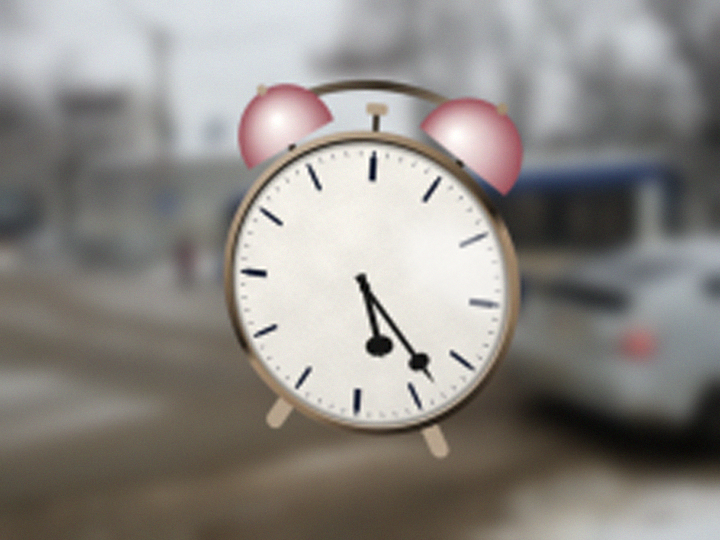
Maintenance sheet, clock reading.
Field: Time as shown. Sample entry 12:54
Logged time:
5:23
